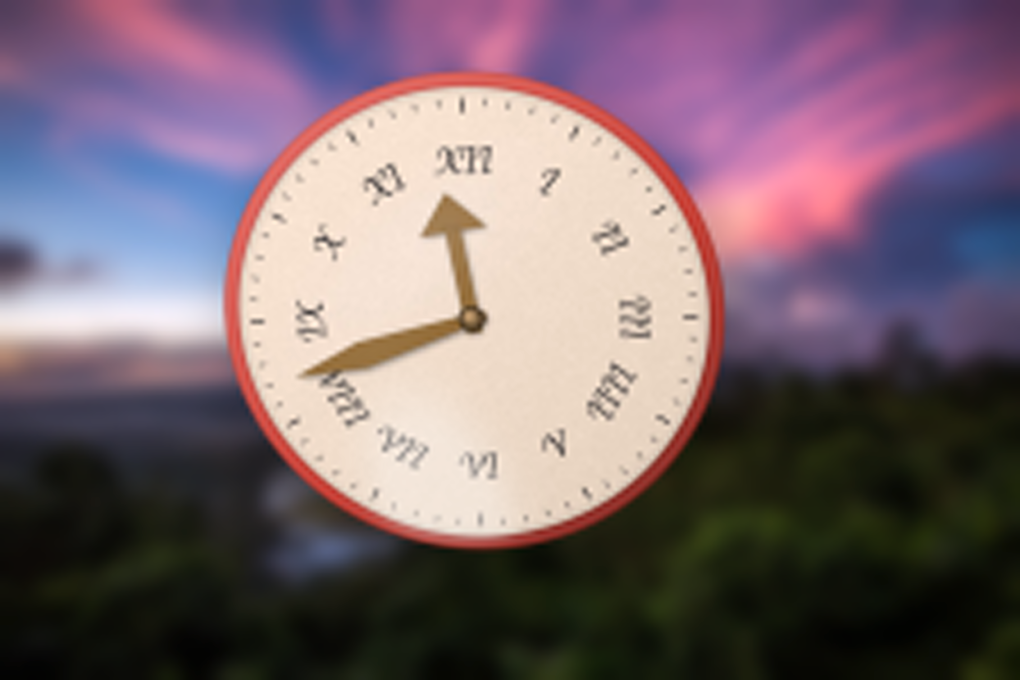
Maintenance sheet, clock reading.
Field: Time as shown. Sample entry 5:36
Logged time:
11:42
